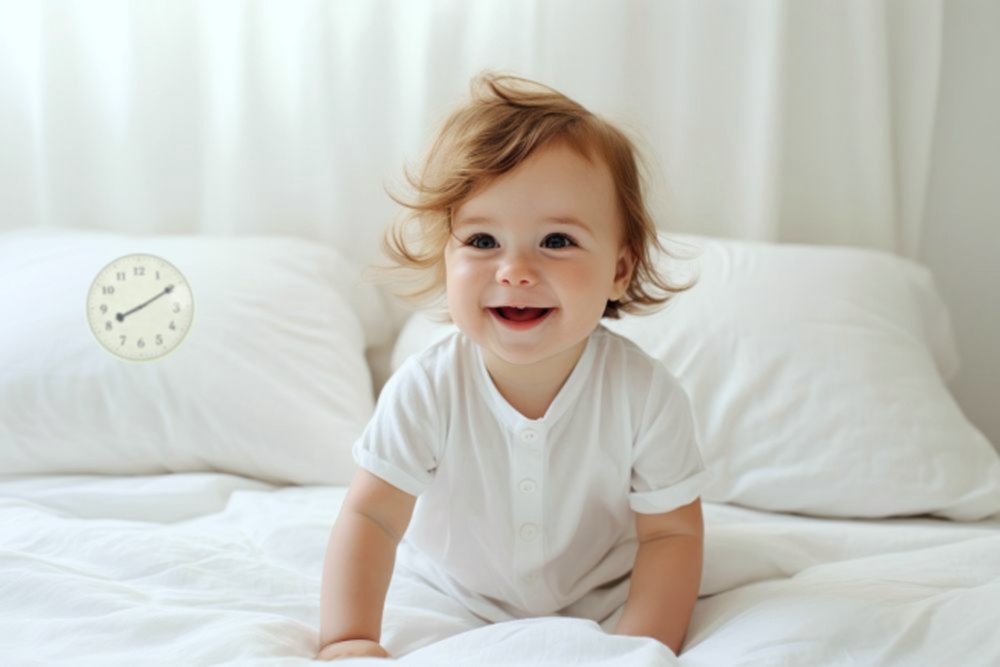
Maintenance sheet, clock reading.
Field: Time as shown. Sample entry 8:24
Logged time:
8:10
